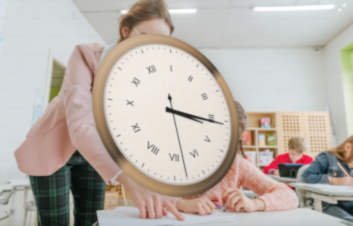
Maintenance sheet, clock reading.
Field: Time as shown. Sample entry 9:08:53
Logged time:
4:20:33
